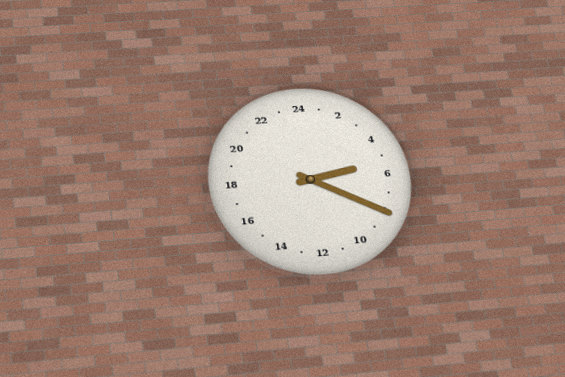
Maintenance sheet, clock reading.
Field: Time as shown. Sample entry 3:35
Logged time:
5:20
